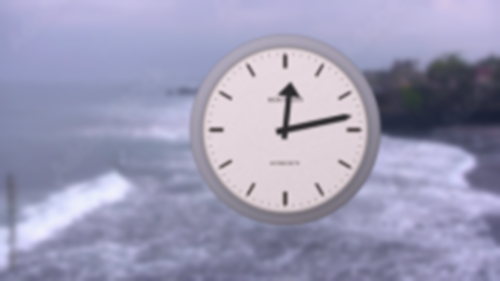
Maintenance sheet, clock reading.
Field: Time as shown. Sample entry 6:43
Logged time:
12:13
